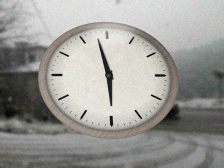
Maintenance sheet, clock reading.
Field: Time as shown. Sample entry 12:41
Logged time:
5:58
